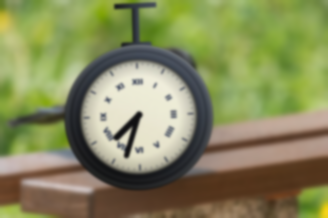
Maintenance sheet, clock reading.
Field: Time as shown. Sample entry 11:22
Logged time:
7:33
